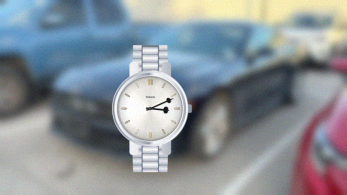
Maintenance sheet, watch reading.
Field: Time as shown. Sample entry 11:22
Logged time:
3:11
